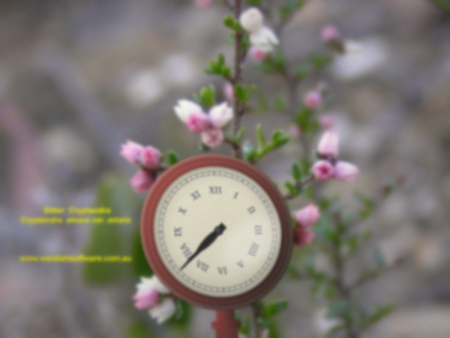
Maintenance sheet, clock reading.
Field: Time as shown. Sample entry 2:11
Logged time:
7:38
